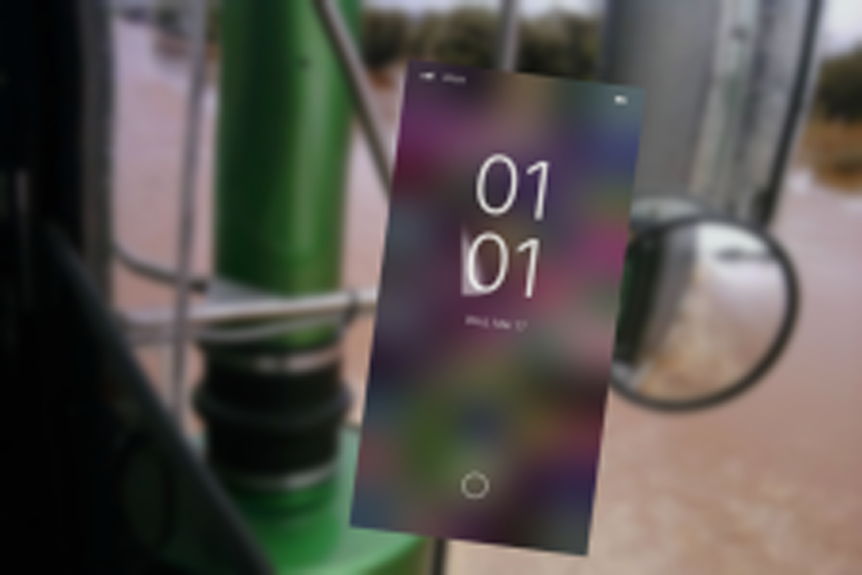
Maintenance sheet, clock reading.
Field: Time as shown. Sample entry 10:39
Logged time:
1:01
